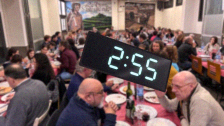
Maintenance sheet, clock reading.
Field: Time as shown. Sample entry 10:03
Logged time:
2:55
